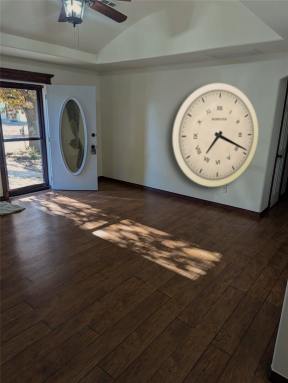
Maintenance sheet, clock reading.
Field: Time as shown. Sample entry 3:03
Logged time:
7:19
